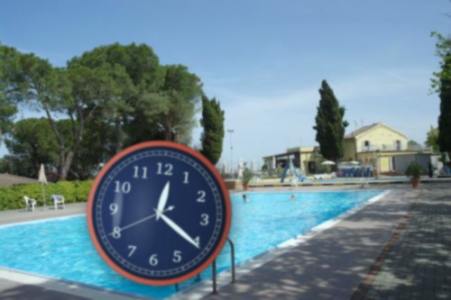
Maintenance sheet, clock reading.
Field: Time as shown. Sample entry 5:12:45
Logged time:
12:20:40
